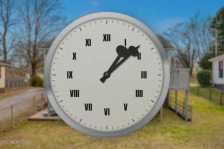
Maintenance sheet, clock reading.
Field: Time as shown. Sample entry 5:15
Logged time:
1:08
